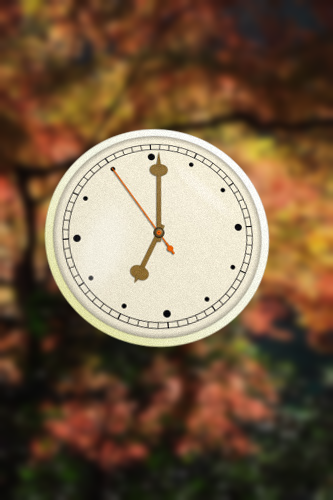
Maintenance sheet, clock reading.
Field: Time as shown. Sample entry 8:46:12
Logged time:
7:00:55
